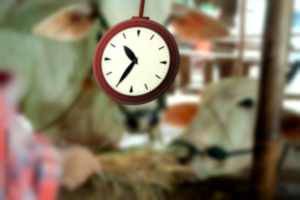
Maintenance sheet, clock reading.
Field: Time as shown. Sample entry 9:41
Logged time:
10:35
